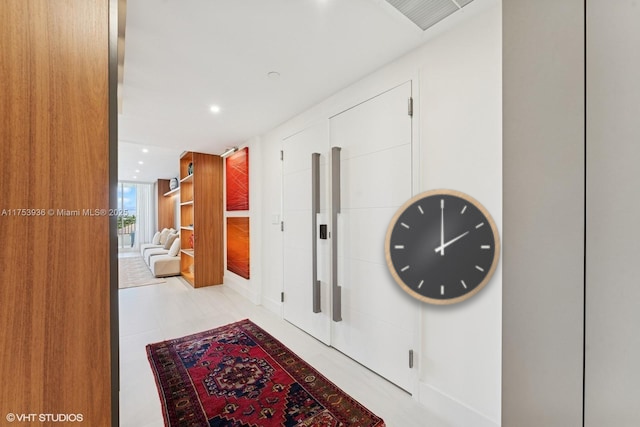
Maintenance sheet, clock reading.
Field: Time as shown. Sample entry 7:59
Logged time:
2:00
